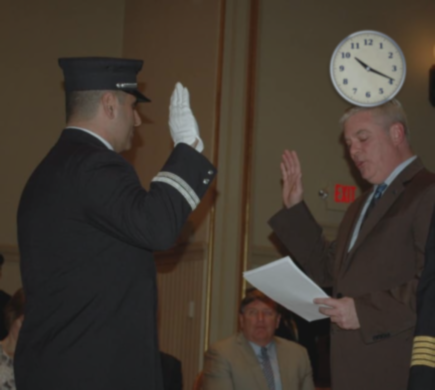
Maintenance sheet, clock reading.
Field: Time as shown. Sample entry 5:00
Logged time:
10:19
